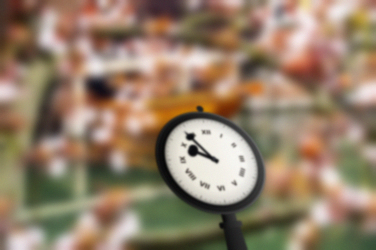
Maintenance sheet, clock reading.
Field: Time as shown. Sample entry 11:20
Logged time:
9:54
